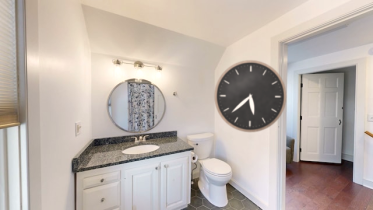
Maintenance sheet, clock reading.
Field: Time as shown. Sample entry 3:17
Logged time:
5:38
